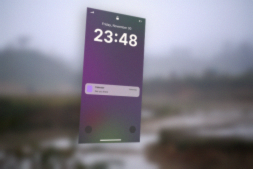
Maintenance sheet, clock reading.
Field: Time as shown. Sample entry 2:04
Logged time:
23:48
